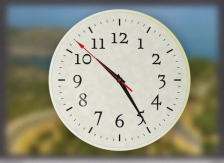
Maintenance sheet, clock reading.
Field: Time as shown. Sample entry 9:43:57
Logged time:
10:24:52
